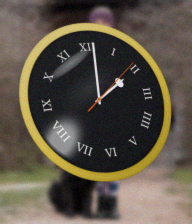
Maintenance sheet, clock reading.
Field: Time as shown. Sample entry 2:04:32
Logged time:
2:01:09
